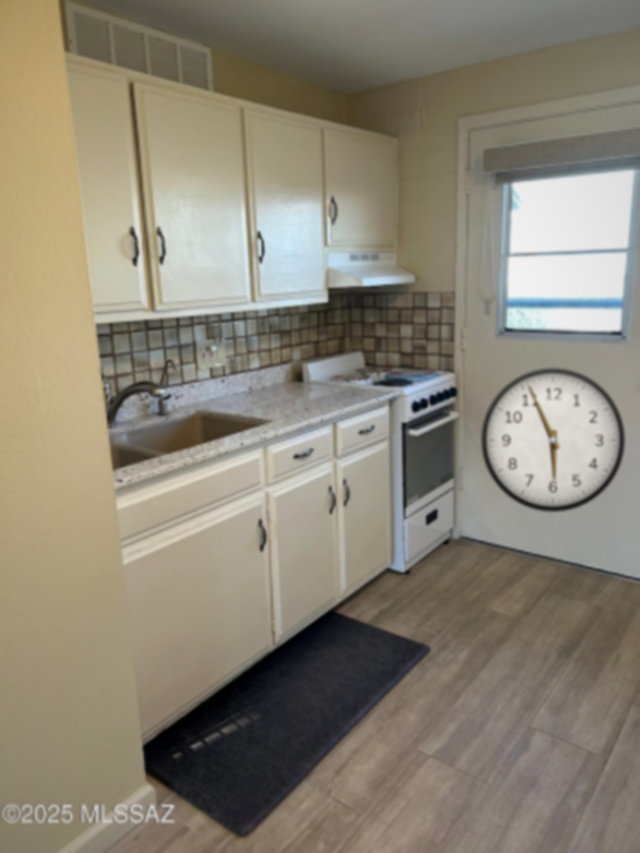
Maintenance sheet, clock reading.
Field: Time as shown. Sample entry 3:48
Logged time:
5:56
